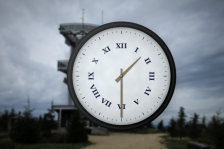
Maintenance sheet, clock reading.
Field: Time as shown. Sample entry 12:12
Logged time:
1:30
